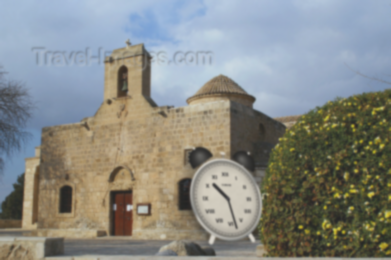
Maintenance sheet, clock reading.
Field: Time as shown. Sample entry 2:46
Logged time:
10:28
